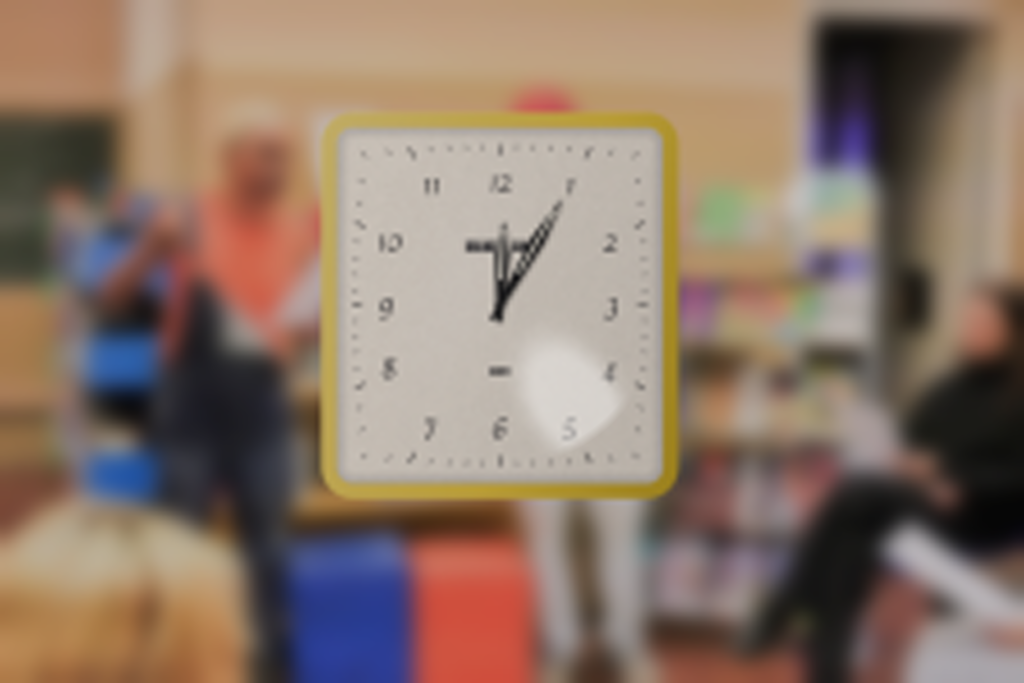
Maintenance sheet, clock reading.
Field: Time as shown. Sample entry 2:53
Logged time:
12:05
